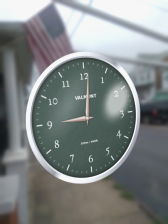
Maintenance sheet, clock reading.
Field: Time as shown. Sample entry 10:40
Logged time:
9:01
